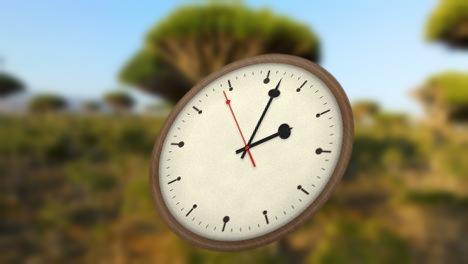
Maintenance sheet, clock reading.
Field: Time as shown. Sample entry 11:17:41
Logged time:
2:01:54
